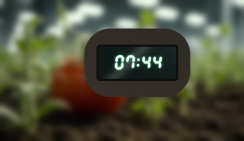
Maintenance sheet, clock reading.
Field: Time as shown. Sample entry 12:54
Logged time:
7:44
